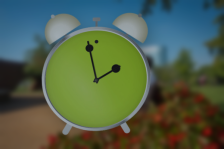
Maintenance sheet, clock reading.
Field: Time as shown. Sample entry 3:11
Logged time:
1:58
